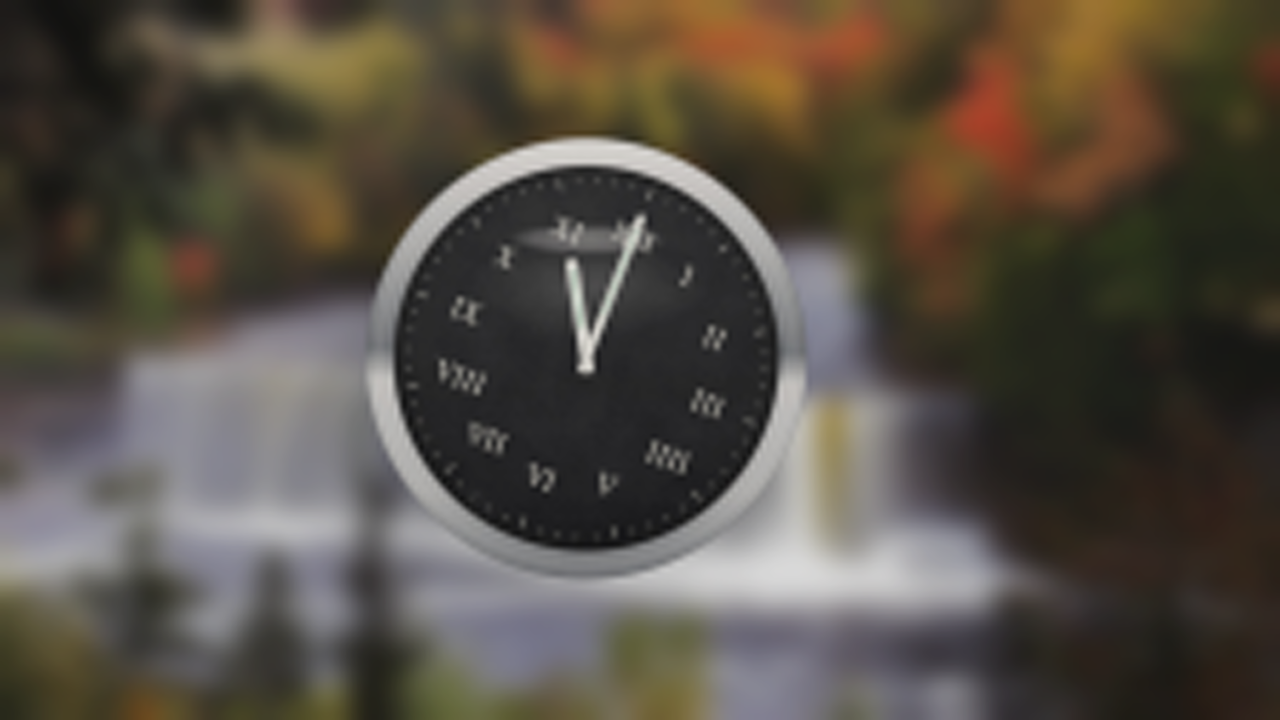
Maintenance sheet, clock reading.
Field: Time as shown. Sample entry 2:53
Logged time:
11:00
